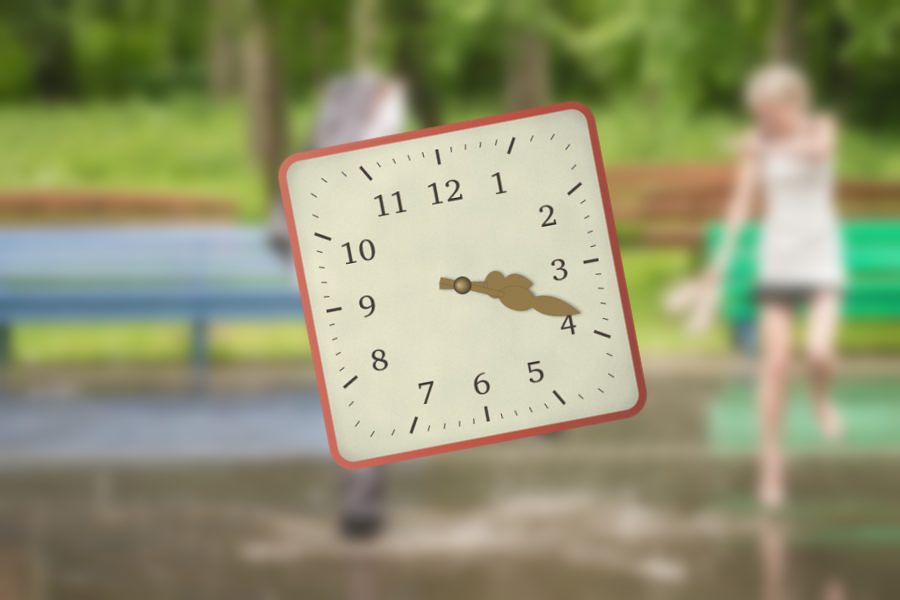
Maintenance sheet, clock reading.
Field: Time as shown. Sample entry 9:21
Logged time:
3:19
